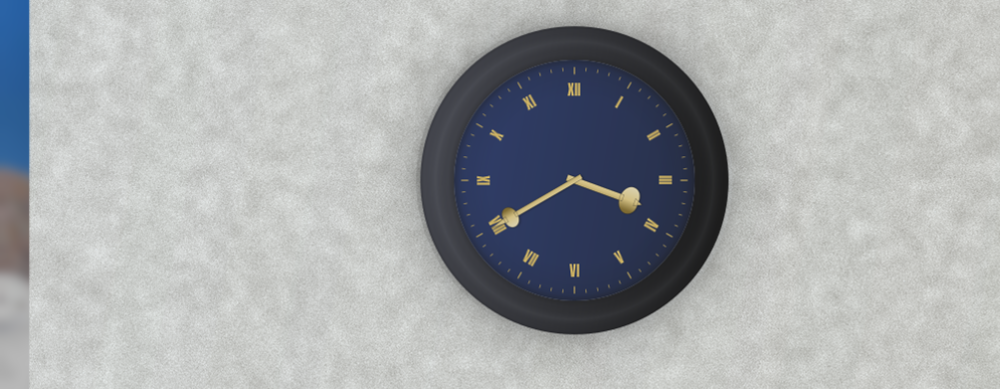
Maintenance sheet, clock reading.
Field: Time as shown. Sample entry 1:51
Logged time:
3:40
